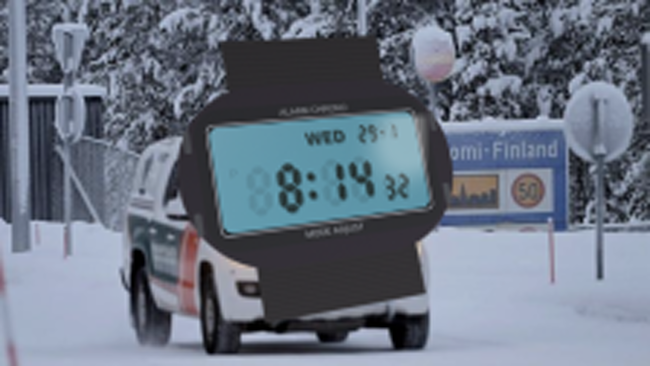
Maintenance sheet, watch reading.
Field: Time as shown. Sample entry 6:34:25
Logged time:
8:14:32
